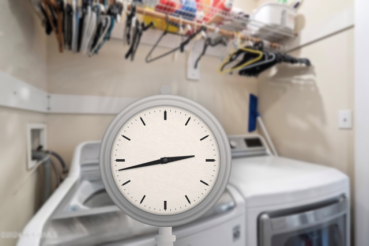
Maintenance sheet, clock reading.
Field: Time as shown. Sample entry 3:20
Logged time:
2:43
